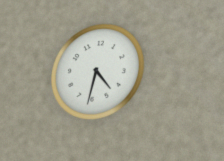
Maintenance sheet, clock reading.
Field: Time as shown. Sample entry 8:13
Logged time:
4:31
